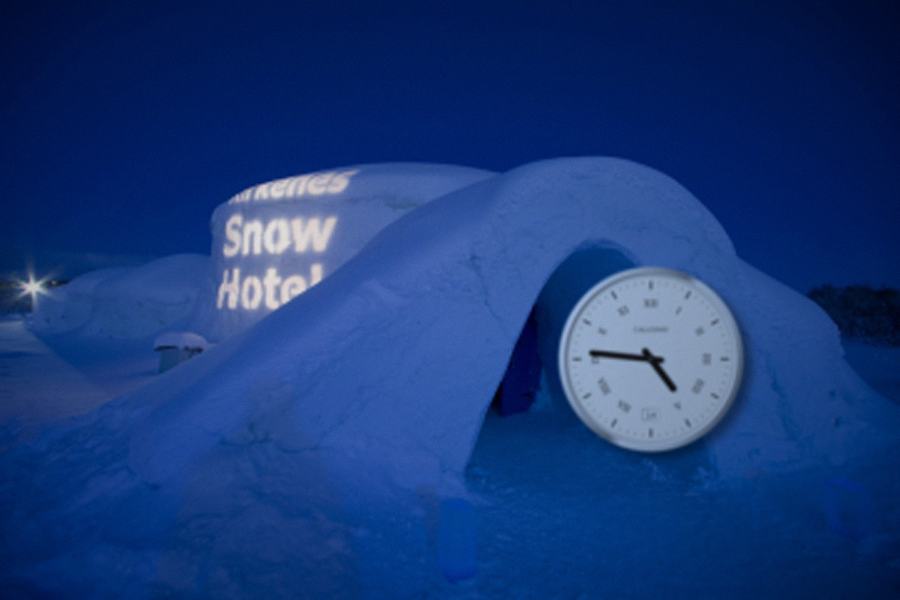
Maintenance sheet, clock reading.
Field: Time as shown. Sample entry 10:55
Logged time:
4:46
